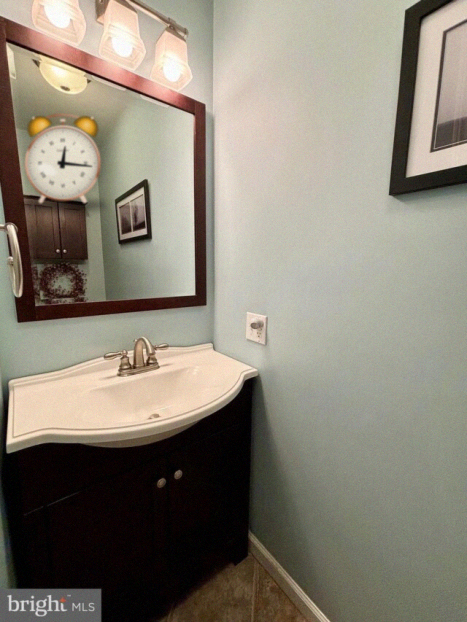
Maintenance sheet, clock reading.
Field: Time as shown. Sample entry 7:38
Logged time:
12:16
